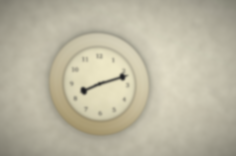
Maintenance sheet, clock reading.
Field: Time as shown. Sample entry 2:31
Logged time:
8:12
